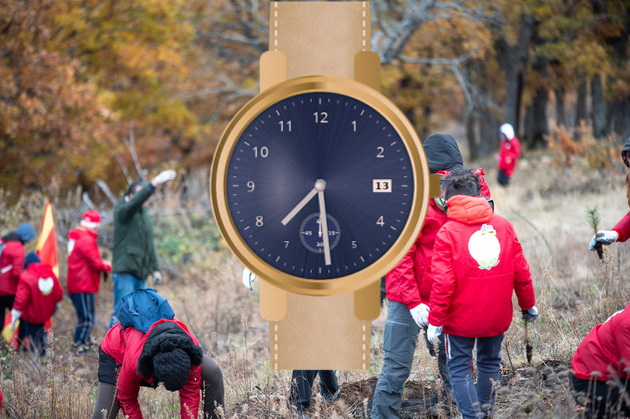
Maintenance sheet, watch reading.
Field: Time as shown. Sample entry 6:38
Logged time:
7:29
